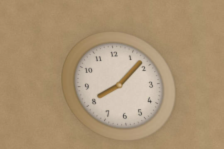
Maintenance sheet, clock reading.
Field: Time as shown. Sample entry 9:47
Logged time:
8:08
